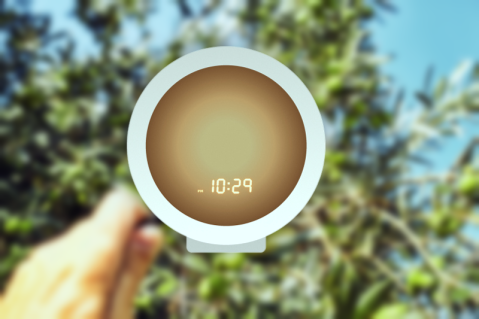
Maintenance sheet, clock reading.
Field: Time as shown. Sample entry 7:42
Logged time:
10:29
